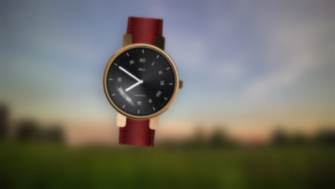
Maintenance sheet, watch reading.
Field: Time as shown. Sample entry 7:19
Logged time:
7:50
